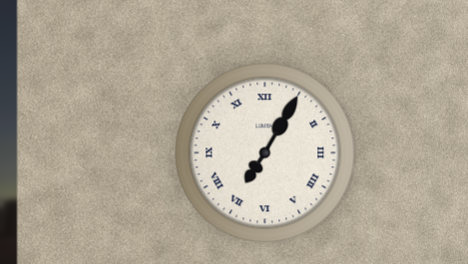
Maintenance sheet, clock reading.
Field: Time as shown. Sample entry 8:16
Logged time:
7:05
